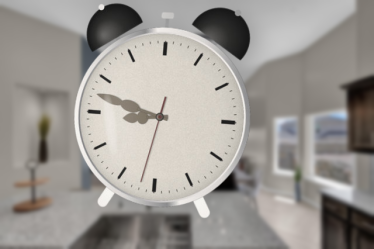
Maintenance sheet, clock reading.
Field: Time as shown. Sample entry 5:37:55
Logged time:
8:47:32
